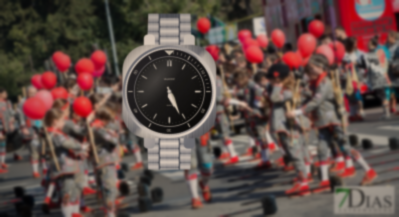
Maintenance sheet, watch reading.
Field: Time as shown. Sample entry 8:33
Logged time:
5:26
